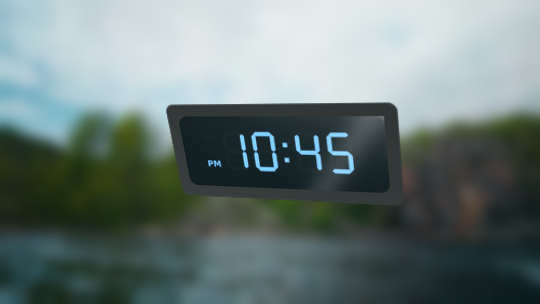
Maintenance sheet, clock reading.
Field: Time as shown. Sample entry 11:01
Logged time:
10:45
